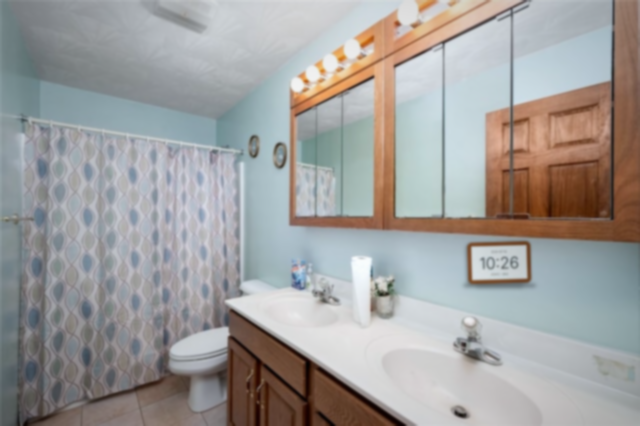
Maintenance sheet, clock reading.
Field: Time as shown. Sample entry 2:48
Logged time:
10:26
